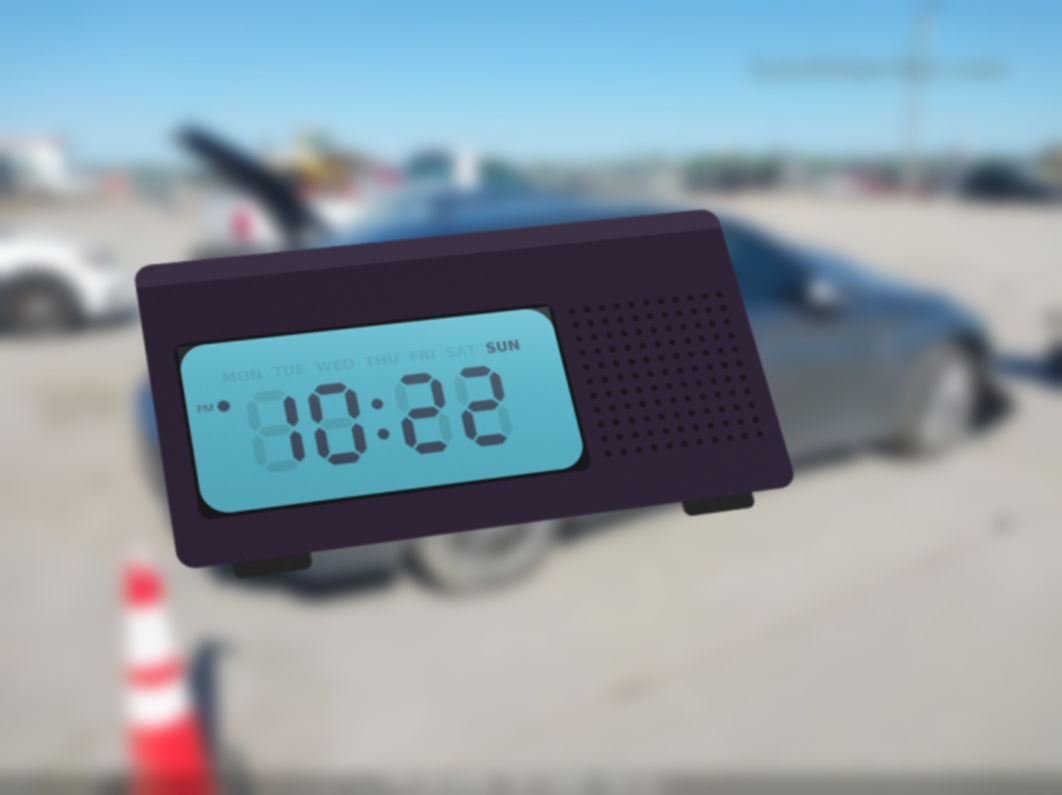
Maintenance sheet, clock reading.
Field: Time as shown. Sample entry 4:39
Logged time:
10:22
